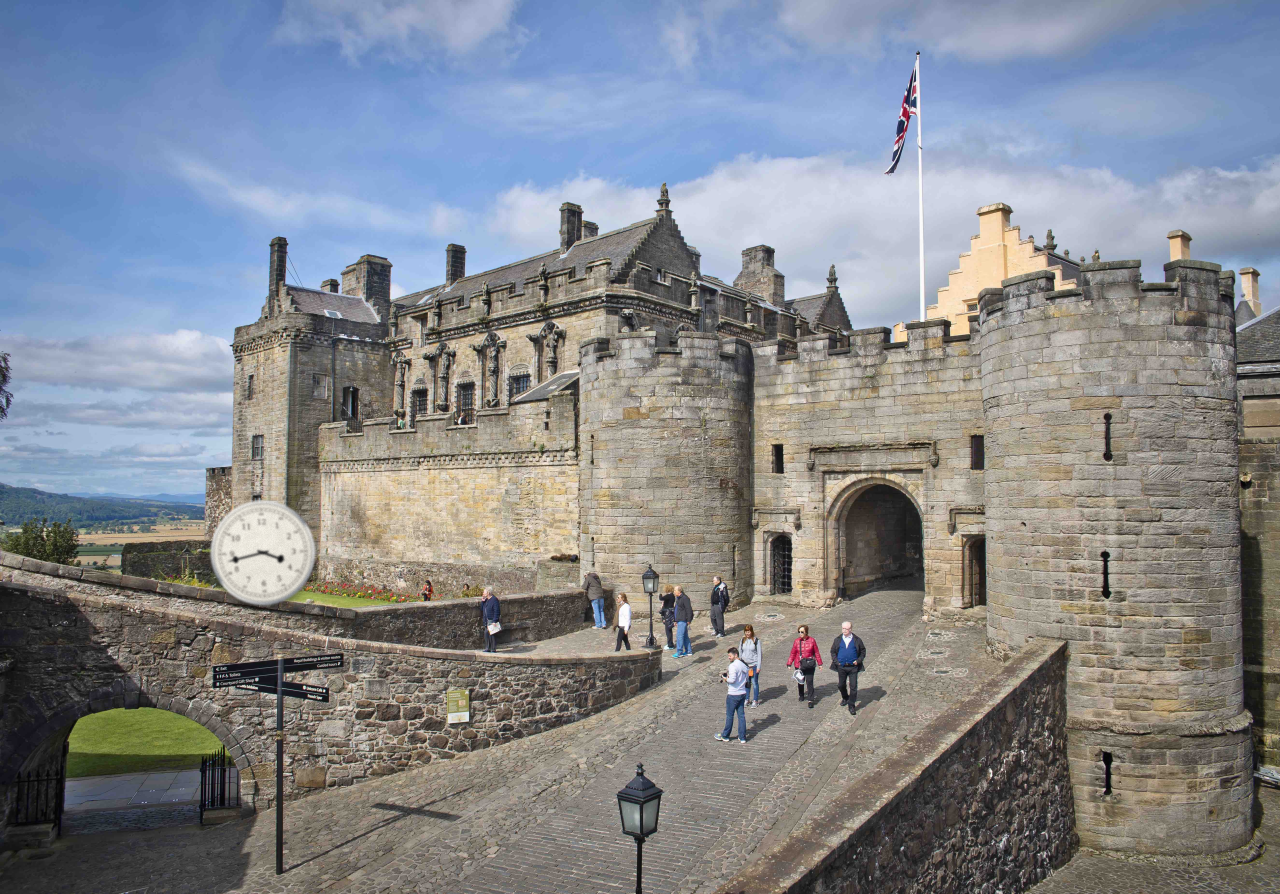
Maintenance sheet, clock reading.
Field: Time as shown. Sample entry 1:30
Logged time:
3:43
